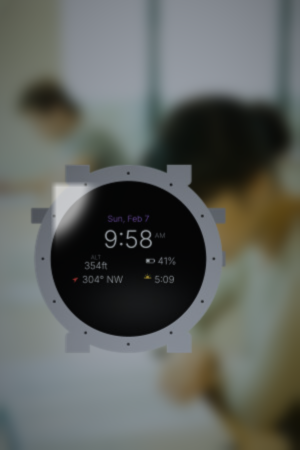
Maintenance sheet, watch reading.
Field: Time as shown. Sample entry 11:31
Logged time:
9:58
